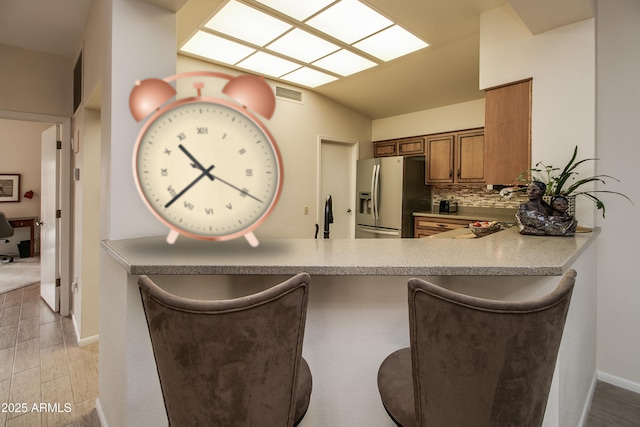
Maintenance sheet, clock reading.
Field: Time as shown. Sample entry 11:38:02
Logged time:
10:38:20
